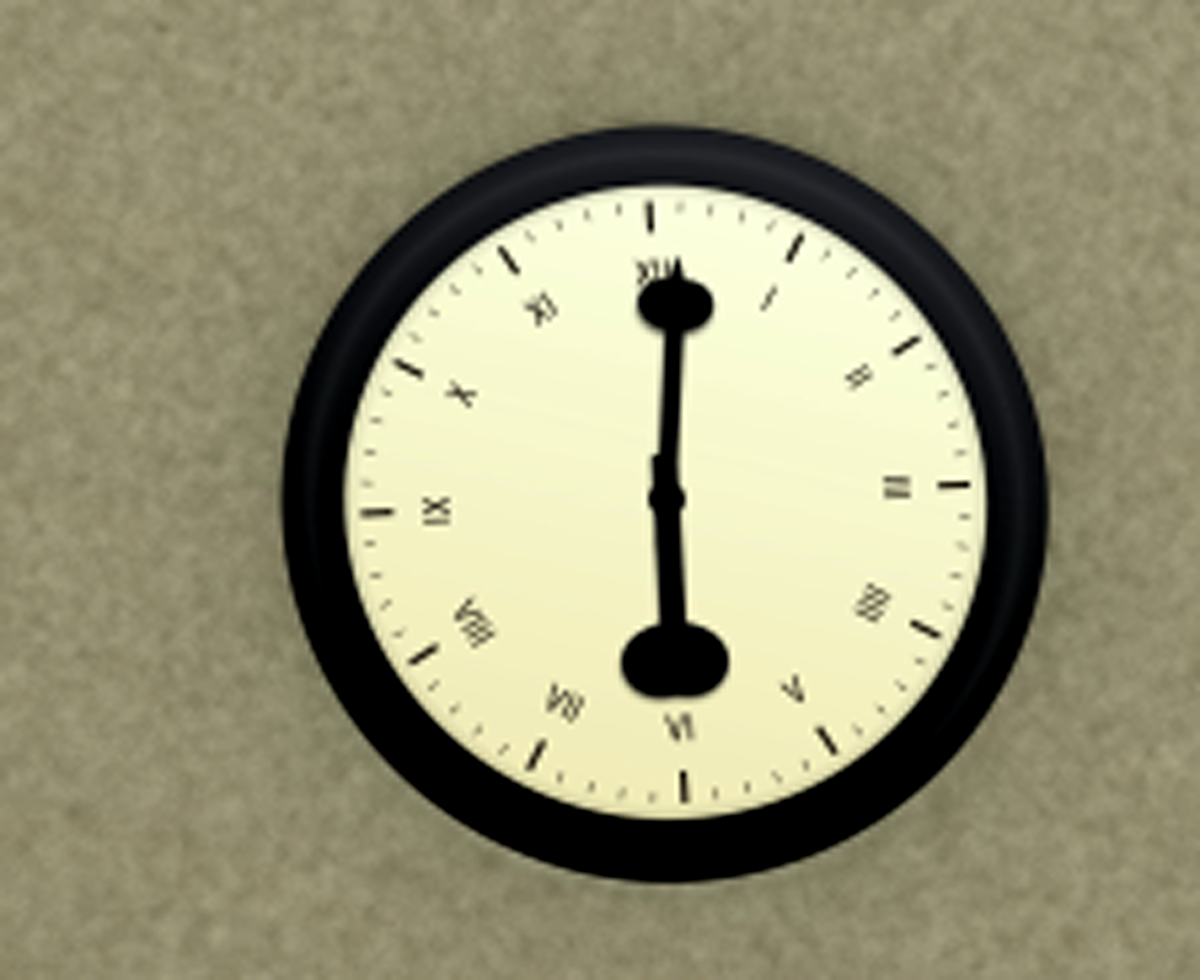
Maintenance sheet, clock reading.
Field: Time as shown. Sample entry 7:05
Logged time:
6:01
